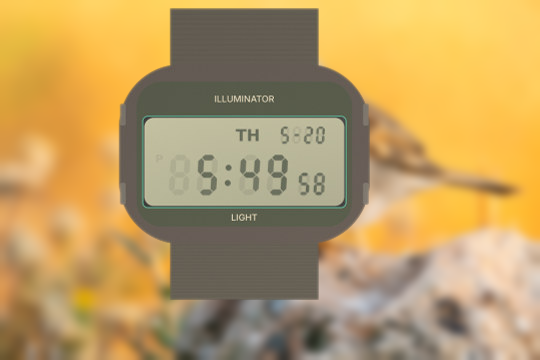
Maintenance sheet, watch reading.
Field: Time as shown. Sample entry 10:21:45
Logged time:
5:49:58
